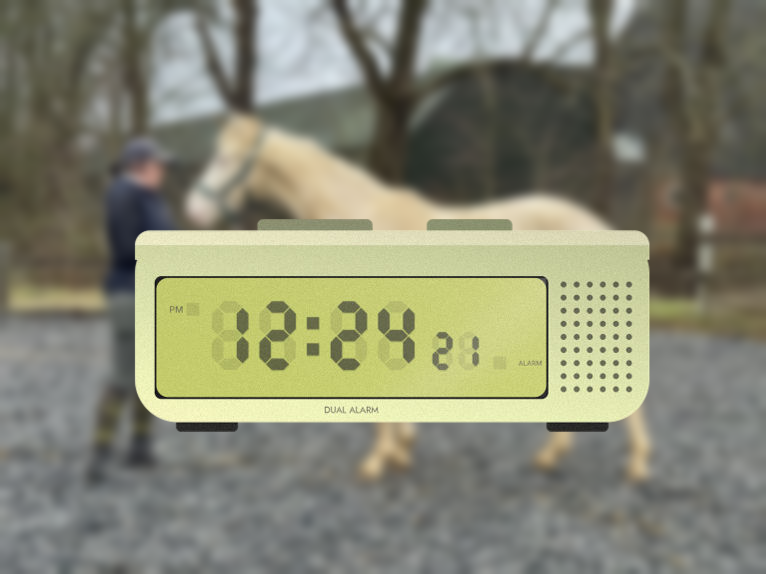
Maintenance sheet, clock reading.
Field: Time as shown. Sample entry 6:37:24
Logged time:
12:24:21
